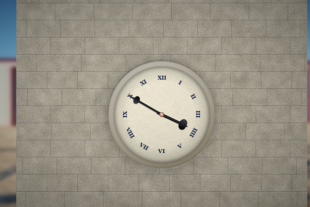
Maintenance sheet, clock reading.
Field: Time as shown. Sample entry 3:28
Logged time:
3:50
